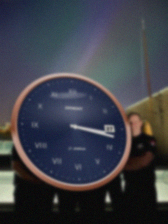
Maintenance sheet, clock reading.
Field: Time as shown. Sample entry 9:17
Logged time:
3:17
